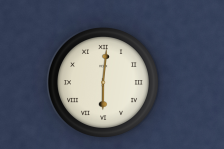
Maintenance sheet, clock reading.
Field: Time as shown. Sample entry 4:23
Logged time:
6:01
